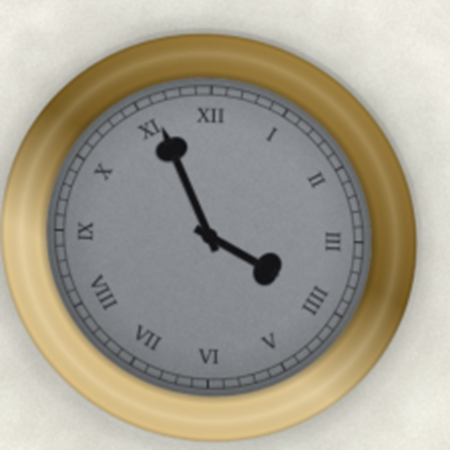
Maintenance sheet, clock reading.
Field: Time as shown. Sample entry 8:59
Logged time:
3:56
